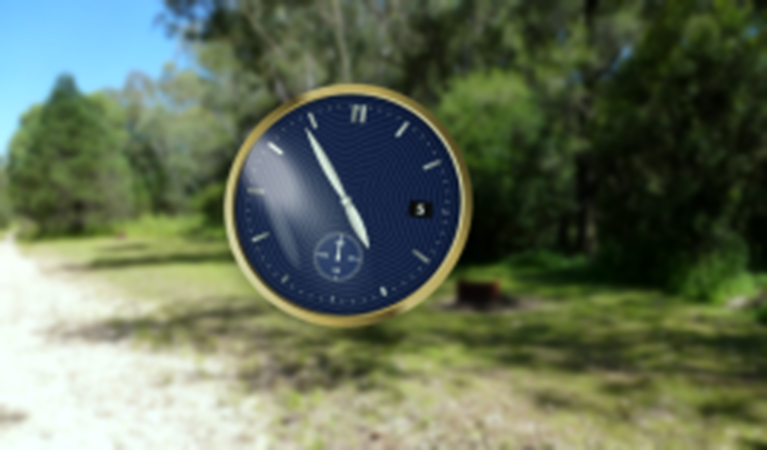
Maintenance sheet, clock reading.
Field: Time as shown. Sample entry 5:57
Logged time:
4:54
